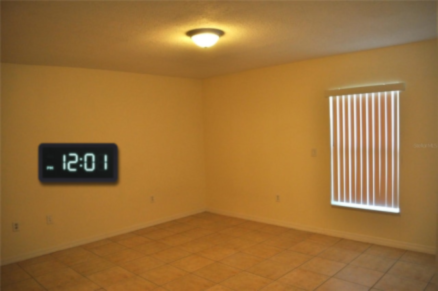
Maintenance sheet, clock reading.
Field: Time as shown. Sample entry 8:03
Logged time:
12:01
